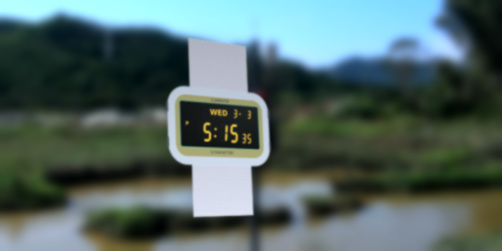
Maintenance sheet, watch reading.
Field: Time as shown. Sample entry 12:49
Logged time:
5:15
